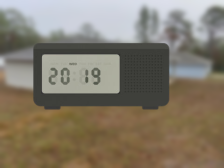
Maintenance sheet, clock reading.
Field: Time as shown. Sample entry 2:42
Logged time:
20:19
